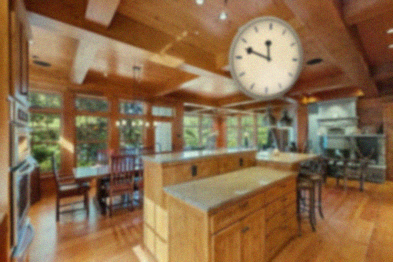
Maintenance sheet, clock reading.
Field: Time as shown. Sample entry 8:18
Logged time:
11:48
